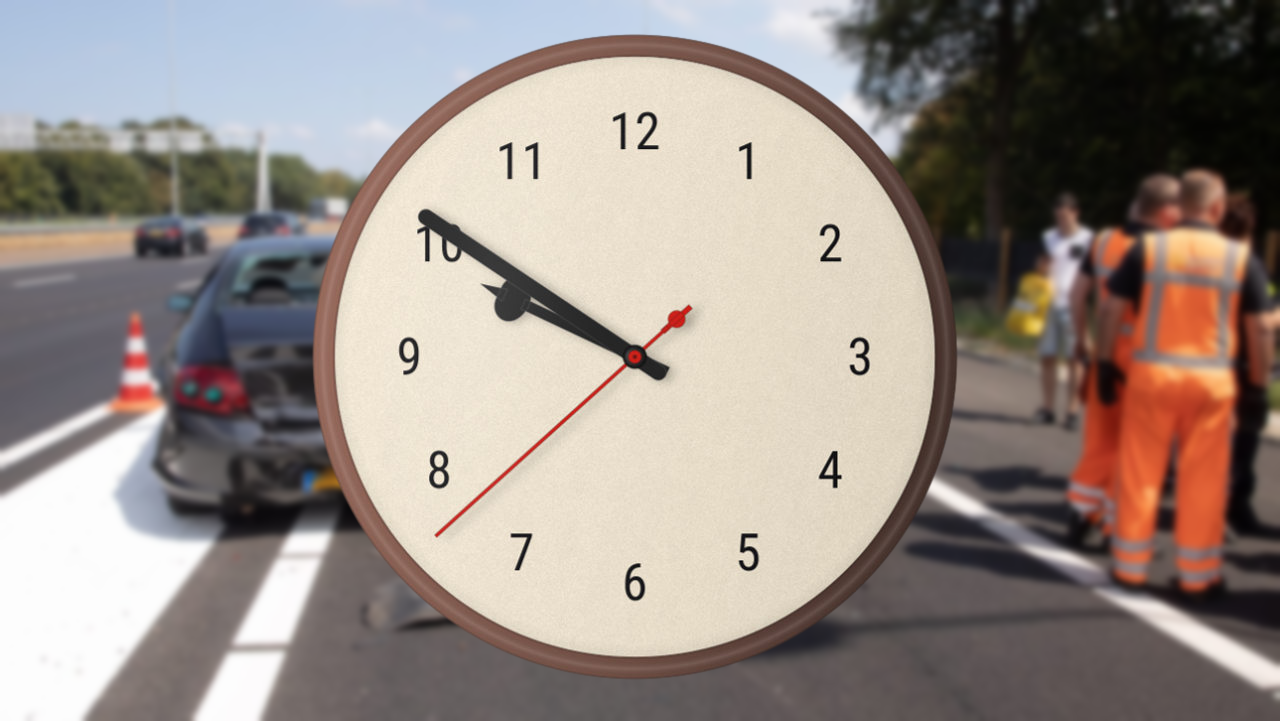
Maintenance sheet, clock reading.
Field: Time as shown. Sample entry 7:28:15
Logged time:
9:50:38
